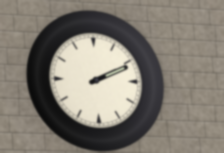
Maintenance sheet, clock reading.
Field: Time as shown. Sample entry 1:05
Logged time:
2:11
